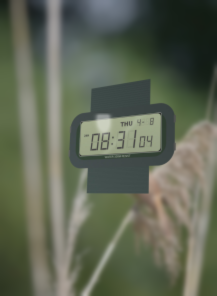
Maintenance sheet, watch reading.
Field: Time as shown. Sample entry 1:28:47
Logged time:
8:31:04
